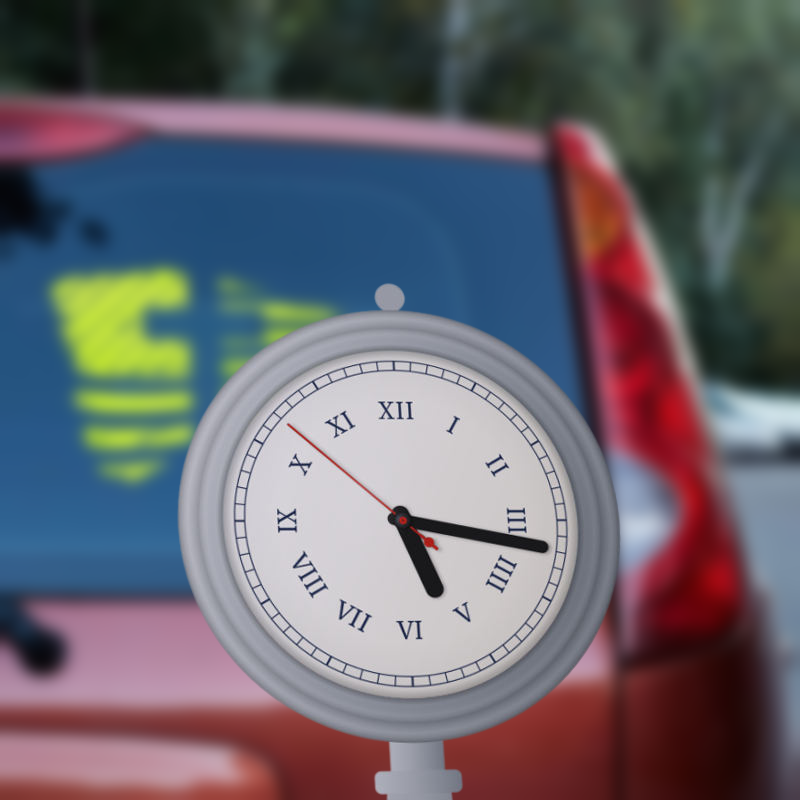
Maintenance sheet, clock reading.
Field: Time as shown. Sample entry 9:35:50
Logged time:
5:16:52
